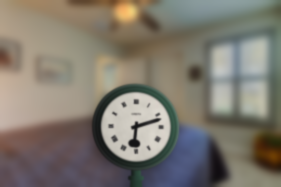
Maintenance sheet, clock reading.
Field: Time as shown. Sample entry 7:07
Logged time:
6:12
